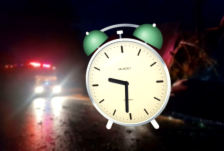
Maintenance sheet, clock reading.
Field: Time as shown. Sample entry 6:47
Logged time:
9:31
